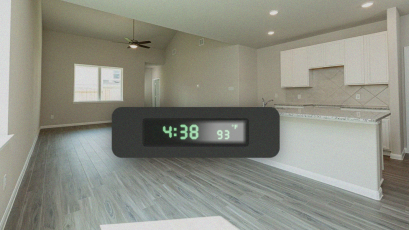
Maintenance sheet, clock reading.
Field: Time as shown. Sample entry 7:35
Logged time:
4:38
